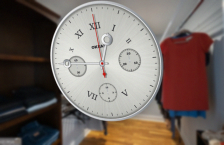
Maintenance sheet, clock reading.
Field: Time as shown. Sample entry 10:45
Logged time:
12:46
